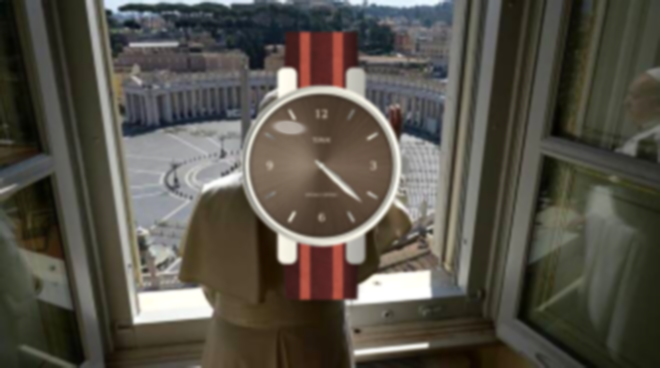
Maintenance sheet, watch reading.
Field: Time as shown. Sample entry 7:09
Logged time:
4:22
